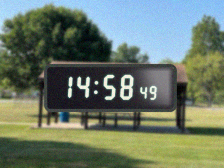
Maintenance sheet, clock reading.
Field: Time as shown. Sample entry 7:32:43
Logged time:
14:58:49
